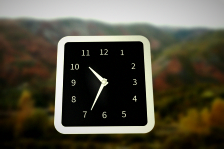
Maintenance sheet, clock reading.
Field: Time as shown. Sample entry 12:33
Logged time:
10:34
